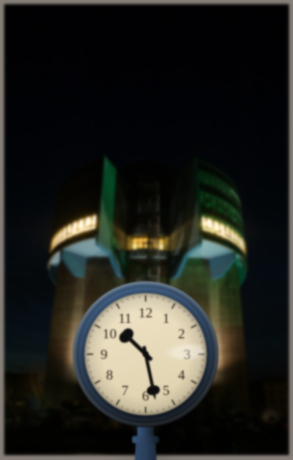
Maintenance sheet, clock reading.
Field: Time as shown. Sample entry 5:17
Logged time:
10:28
